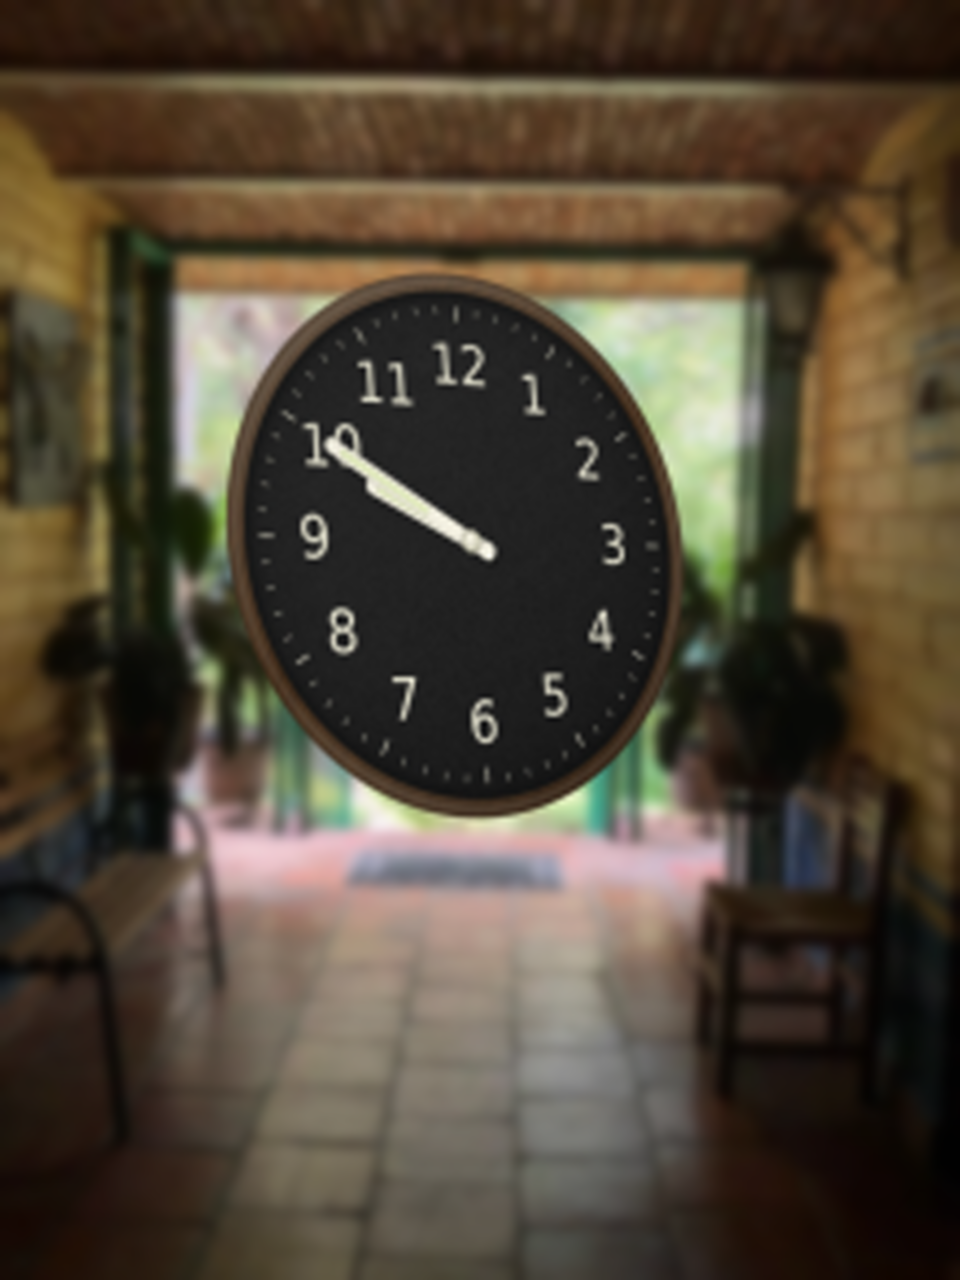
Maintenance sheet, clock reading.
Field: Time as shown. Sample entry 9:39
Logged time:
9:50
